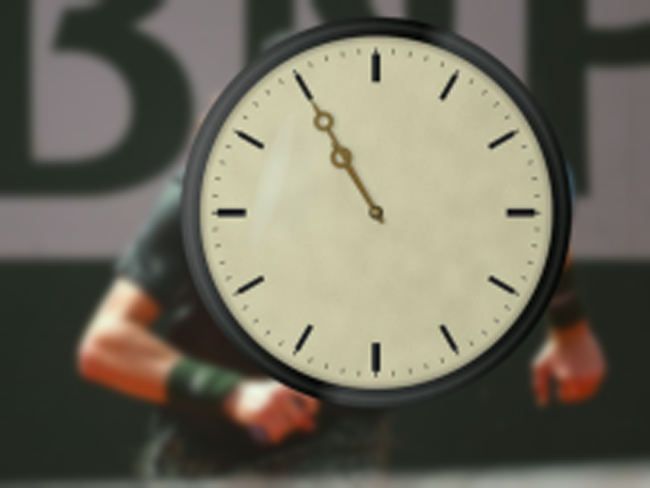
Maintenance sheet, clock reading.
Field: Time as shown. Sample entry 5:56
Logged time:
10:55
